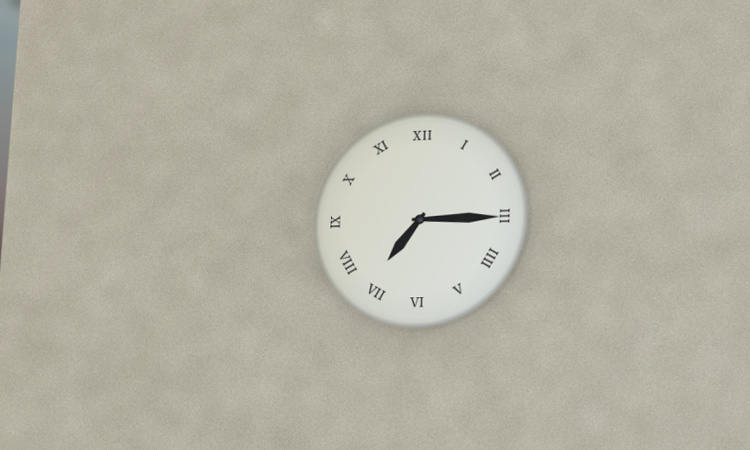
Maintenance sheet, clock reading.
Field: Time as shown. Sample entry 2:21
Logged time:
7:15
